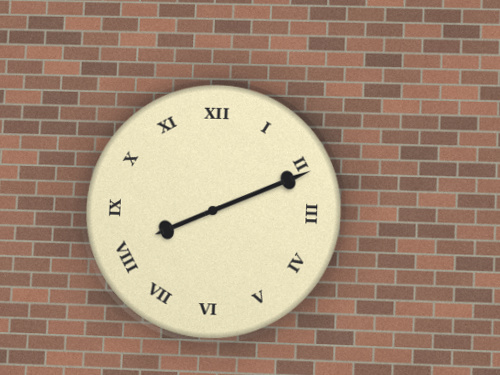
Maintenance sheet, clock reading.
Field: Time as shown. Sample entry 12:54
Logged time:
8:11
